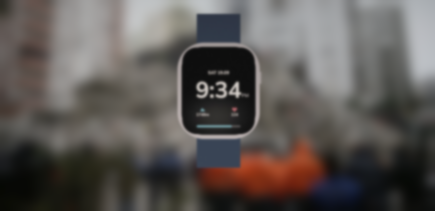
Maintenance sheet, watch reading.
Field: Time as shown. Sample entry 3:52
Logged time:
9:34
